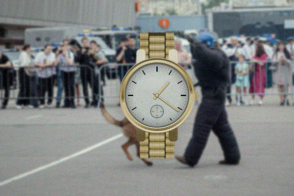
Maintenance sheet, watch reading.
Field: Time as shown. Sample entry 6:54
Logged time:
1:21
